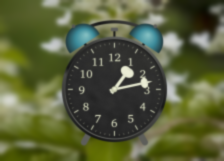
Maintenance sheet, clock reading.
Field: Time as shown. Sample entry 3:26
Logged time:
1:13
